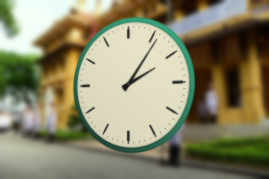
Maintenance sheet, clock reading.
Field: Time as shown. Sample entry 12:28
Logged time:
2:06
